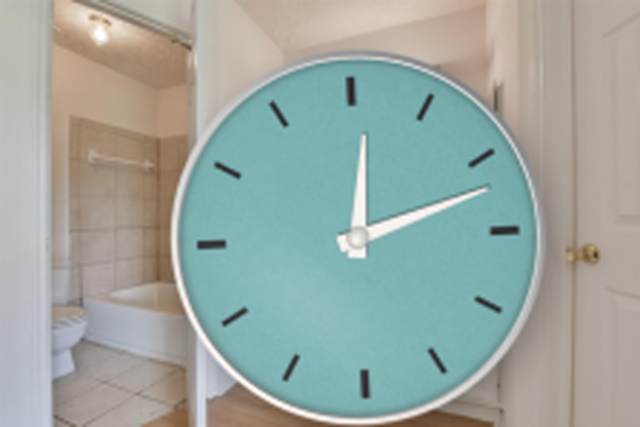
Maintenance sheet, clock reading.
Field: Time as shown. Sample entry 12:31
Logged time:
12:12
